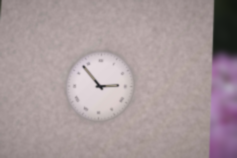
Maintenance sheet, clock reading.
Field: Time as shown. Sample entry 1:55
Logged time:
2:53
